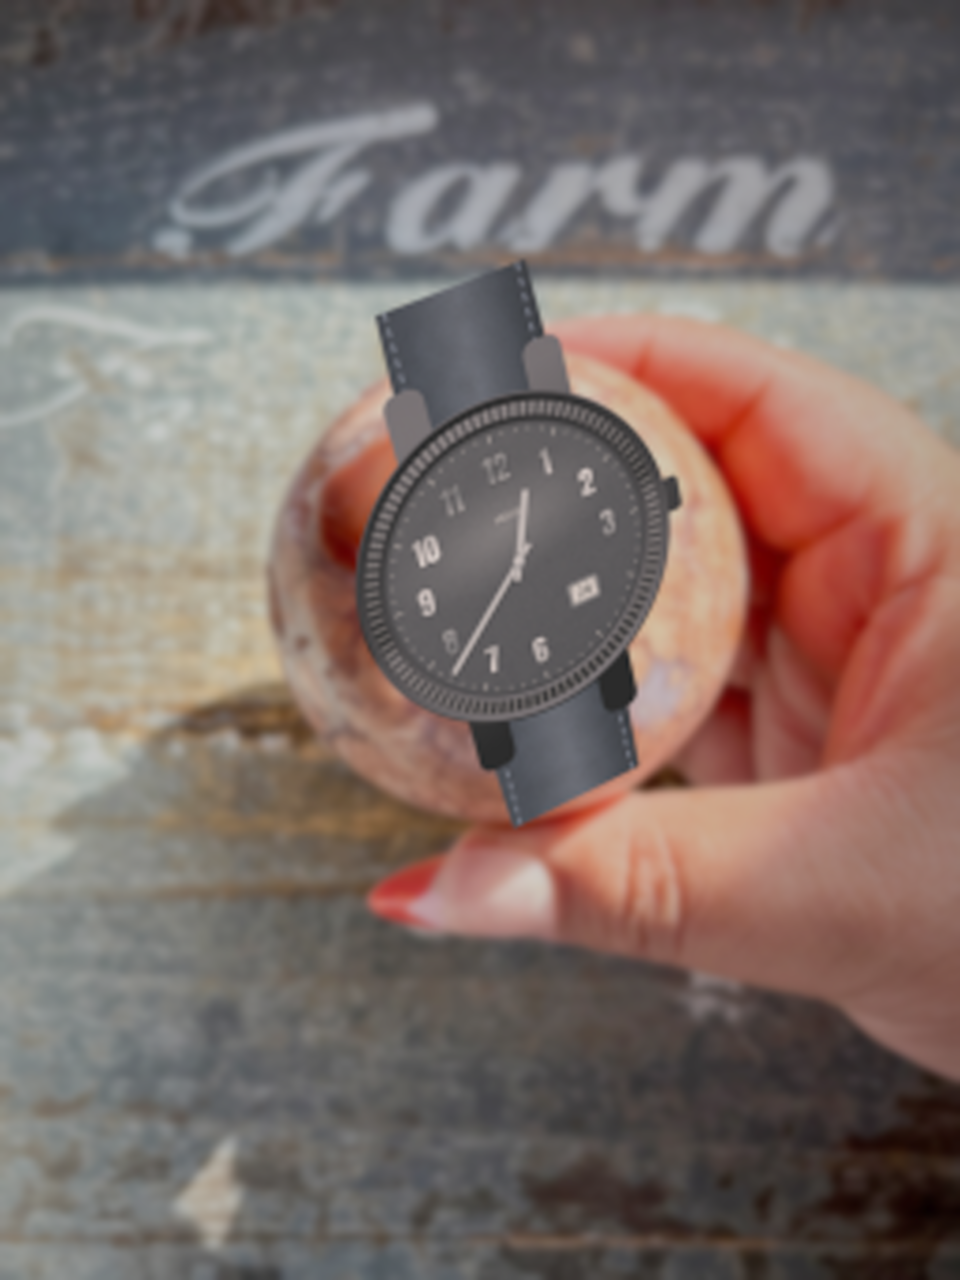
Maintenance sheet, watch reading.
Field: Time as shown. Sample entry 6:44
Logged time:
12:38
